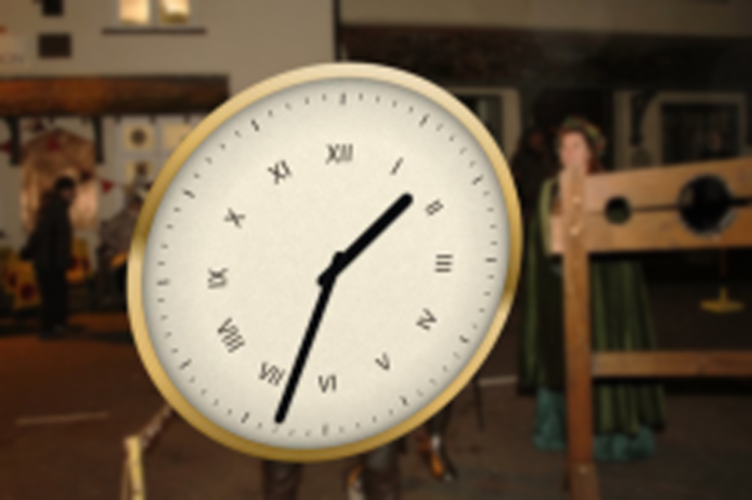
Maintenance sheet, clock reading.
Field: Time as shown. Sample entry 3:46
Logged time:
1:33
